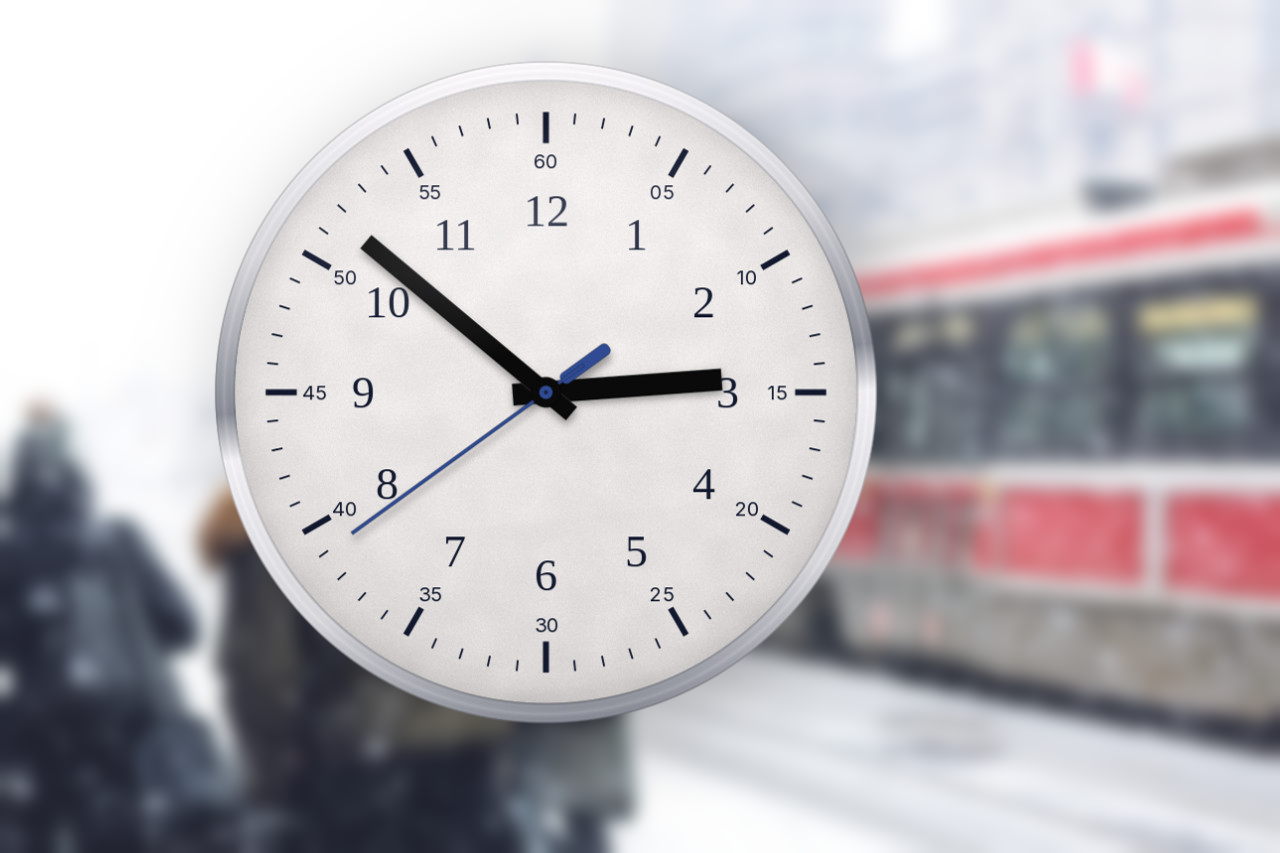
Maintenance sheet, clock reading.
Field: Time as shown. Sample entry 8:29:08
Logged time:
2:51:39
